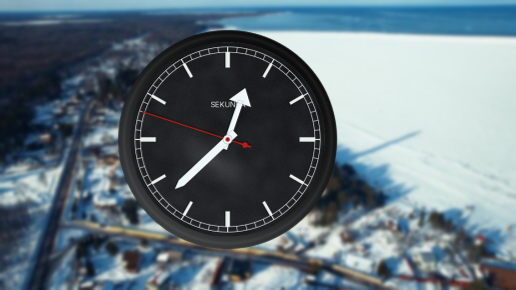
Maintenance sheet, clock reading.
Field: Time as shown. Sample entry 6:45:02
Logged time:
12:37:48
